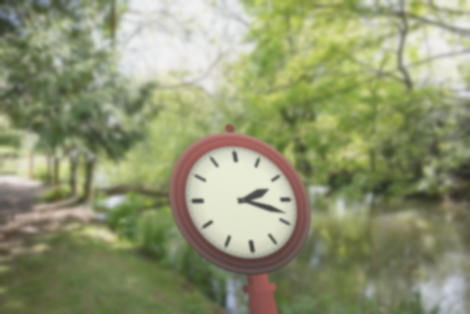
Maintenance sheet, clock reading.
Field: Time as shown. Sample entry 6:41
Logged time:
2:18
